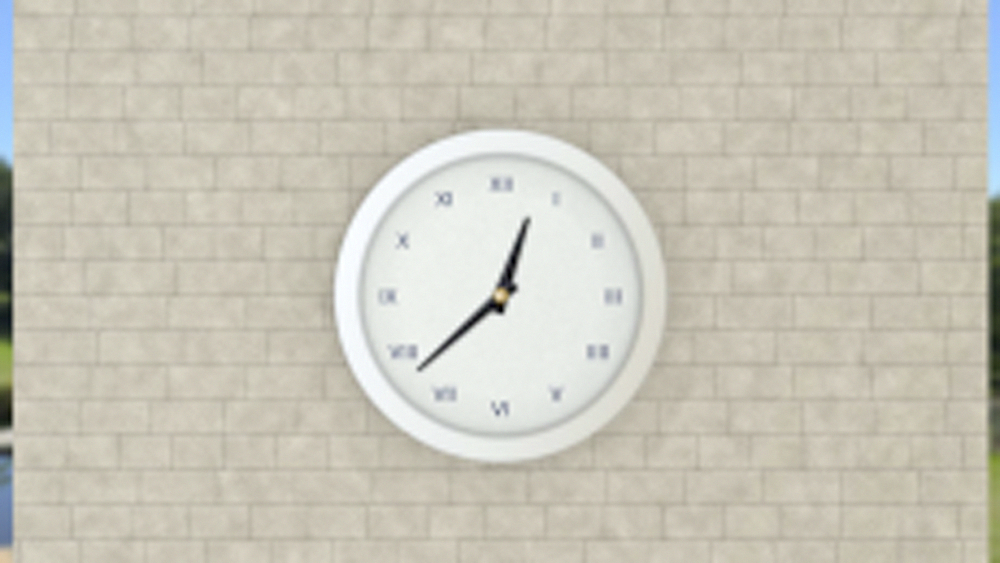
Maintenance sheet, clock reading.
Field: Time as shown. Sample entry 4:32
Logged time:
12:38
